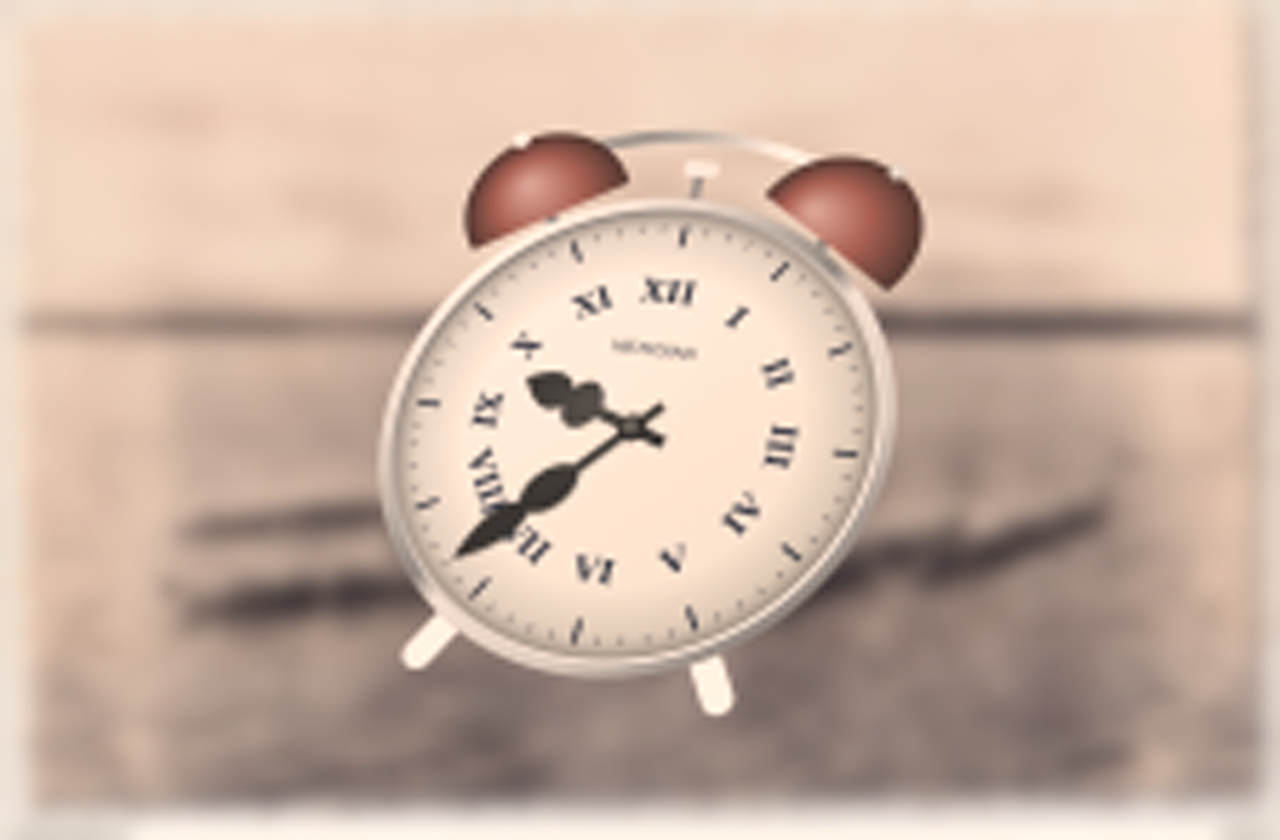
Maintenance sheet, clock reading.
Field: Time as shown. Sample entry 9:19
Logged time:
9:37
